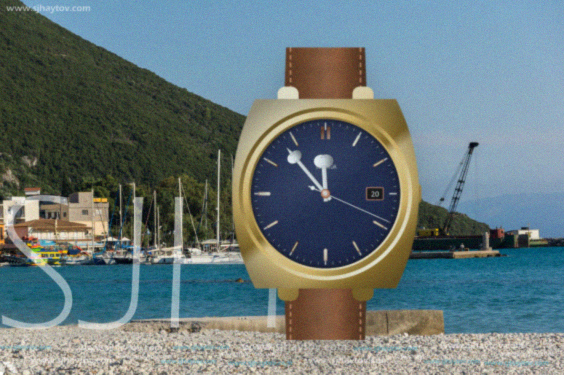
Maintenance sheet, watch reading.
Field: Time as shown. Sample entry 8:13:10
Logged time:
11:53:19
